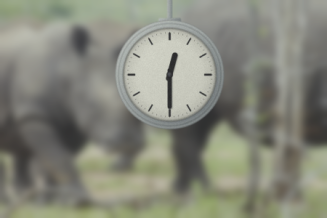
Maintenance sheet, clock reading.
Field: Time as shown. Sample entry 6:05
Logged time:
12:30
